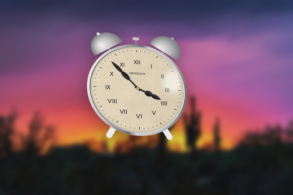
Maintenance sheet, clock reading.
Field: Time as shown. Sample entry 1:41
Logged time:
3:53
